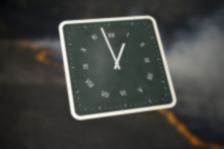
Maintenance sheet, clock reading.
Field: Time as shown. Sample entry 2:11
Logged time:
12:58
